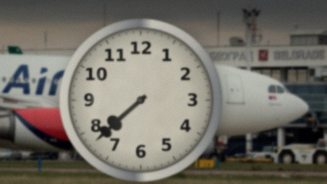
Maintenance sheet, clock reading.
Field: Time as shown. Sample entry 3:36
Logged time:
7:38
